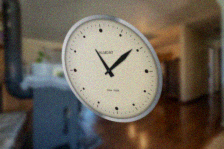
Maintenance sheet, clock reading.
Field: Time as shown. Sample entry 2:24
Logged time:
11:09
